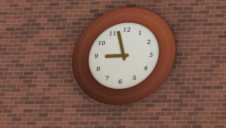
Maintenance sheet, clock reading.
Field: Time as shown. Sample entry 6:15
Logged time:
8:57
